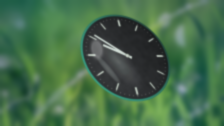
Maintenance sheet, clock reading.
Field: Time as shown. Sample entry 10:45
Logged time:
9:51
